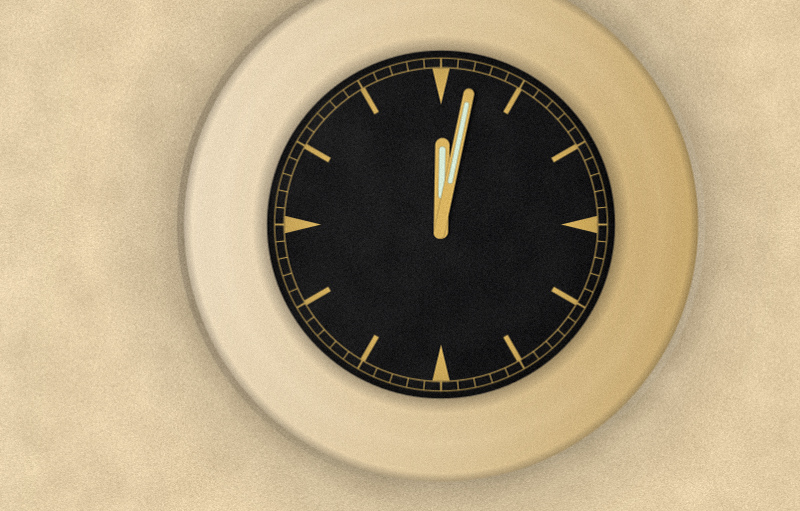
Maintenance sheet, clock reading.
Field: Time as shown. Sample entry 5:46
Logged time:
12:02
